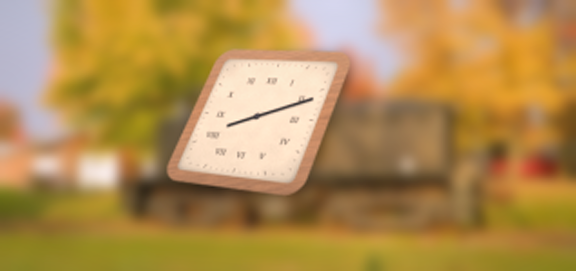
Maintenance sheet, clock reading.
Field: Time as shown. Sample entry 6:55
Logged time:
8:11
